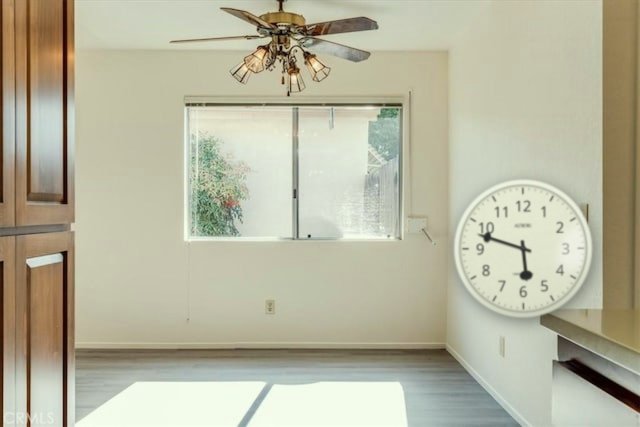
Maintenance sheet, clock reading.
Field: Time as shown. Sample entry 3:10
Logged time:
5:48
